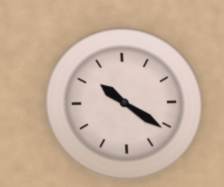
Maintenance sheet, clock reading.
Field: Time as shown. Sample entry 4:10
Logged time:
10:21
